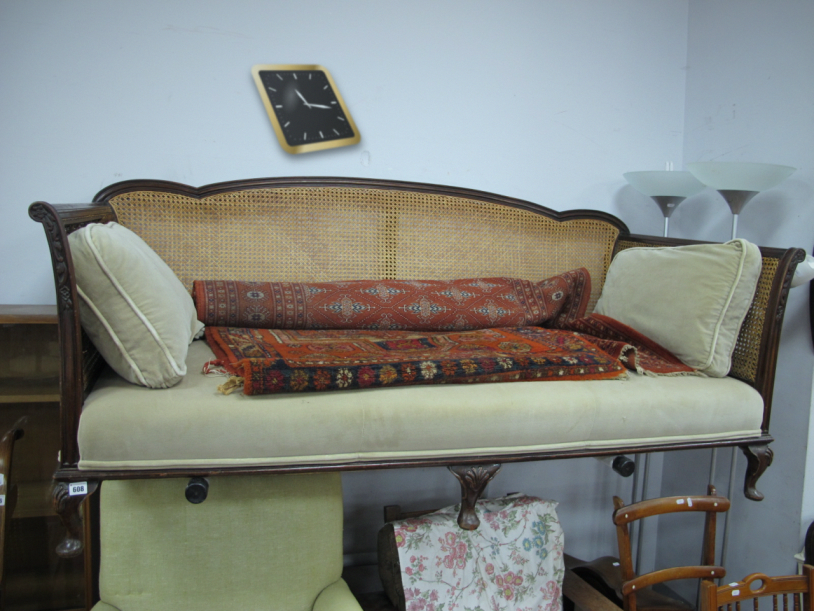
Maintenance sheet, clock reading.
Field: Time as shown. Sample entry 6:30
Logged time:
11:17
